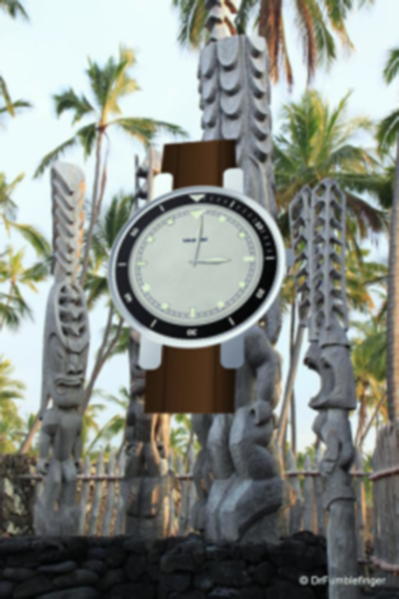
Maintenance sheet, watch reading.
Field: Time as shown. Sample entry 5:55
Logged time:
3:01
